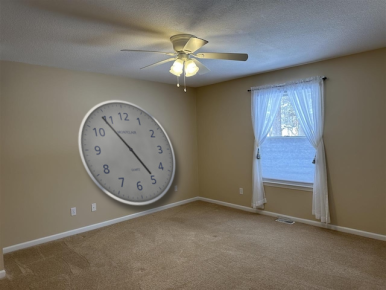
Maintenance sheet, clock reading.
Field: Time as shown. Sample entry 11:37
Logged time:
4:54
